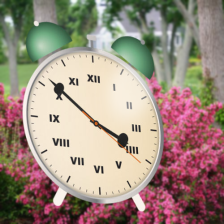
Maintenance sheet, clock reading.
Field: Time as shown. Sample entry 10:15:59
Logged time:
3:51:21
